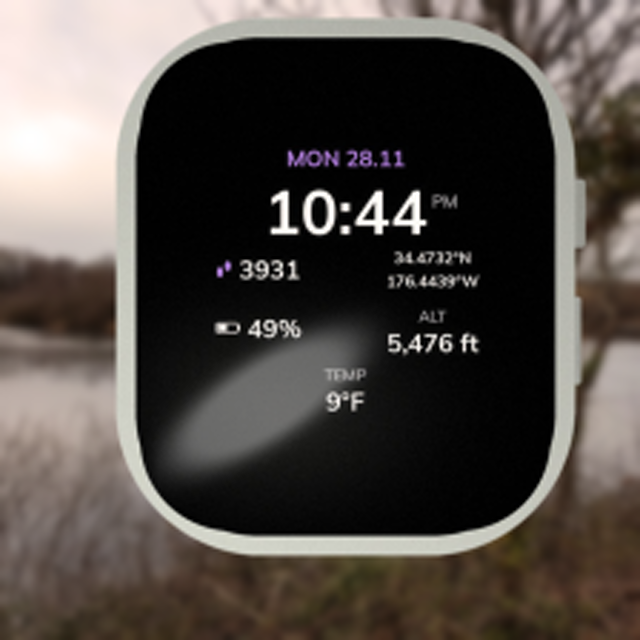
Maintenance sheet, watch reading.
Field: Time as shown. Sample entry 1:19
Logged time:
10:44
